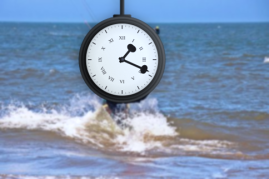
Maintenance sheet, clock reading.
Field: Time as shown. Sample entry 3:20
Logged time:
1:19
